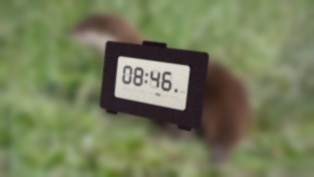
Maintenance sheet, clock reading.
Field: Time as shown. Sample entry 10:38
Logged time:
8:46
